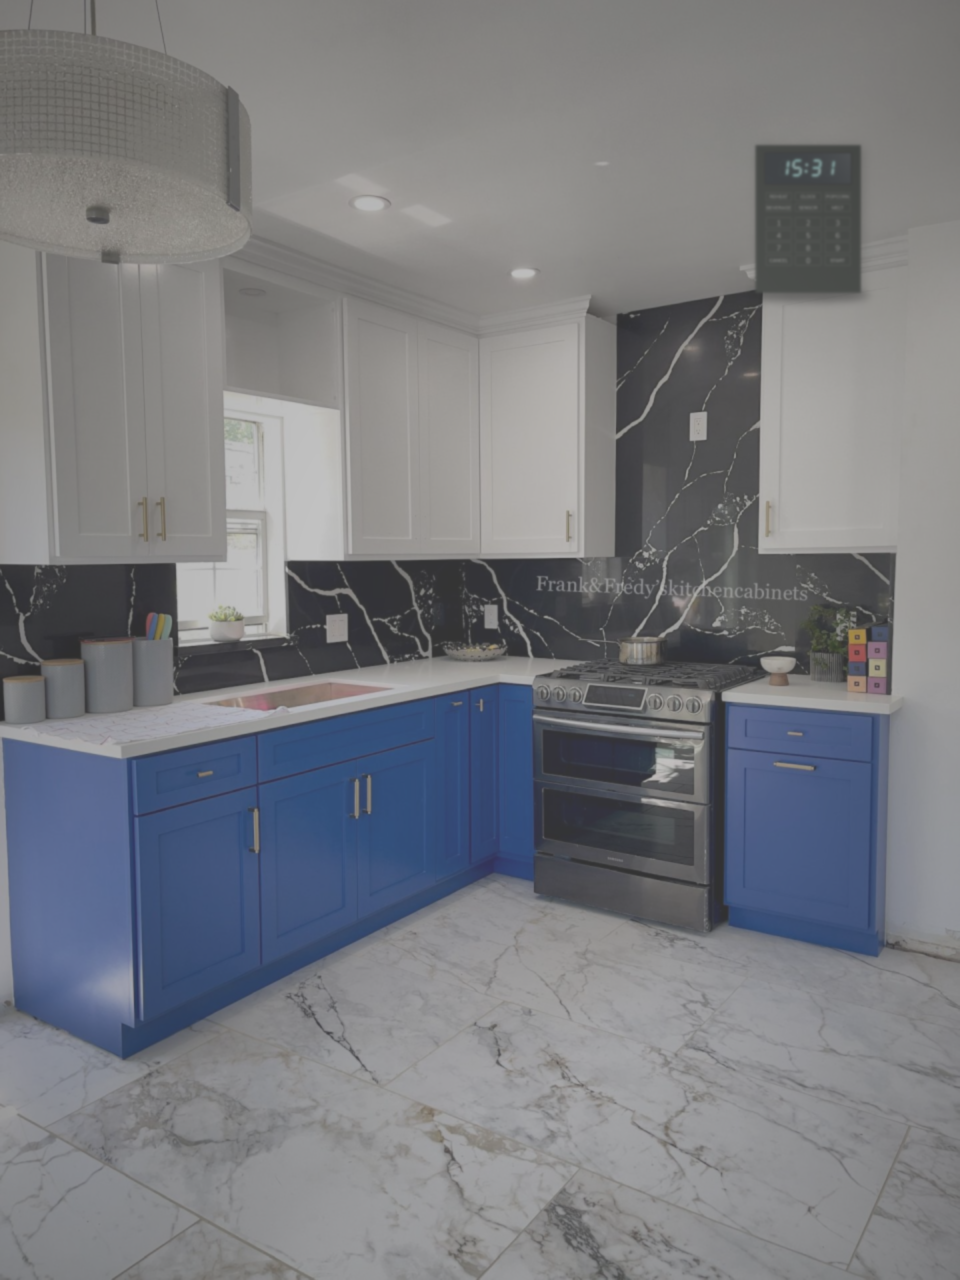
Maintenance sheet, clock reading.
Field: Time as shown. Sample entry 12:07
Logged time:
15:31
